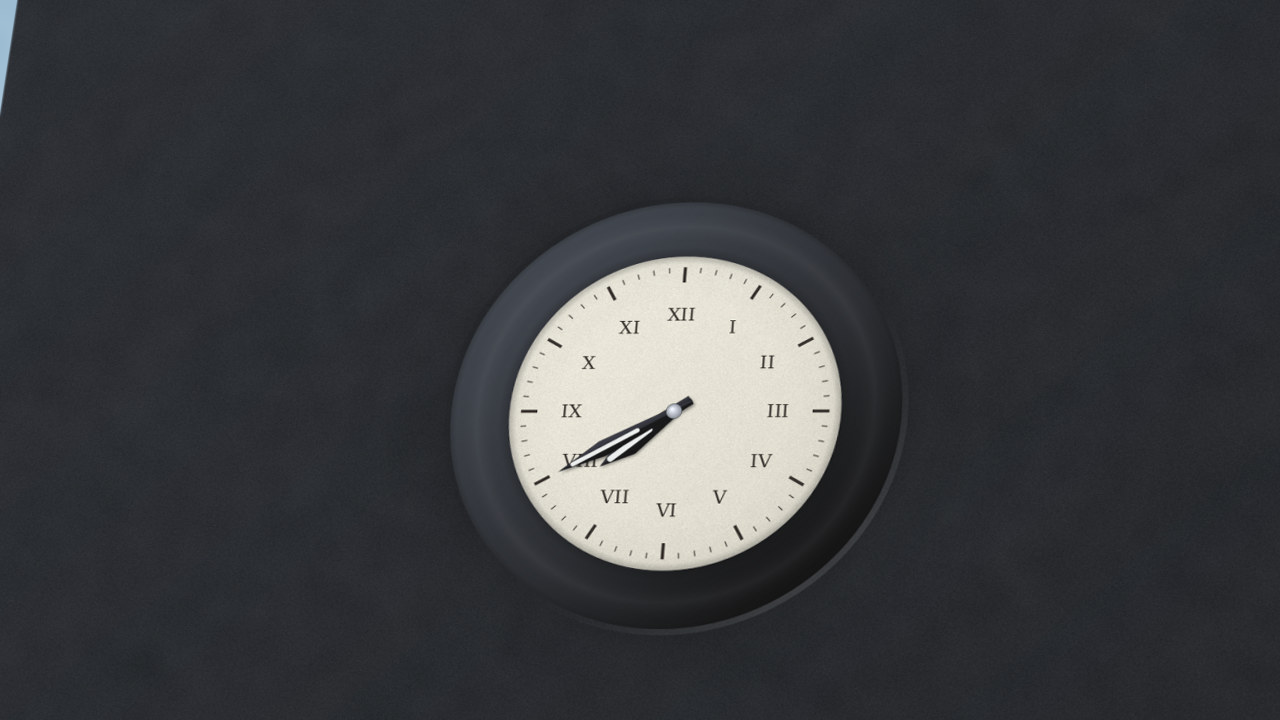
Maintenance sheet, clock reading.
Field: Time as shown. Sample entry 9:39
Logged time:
7:40
